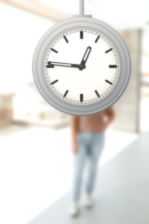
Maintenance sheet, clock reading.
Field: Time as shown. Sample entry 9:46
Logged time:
12:46
